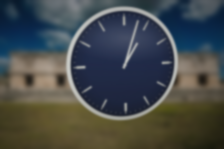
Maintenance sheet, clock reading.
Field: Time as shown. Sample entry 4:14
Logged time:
1:03
